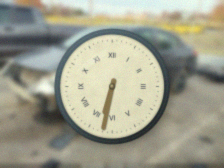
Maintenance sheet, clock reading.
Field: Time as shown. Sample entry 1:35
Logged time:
6:32
